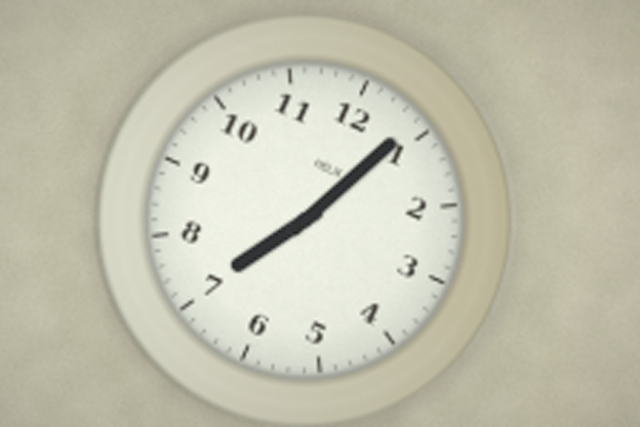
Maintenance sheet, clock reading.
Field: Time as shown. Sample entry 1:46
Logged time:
7:04
